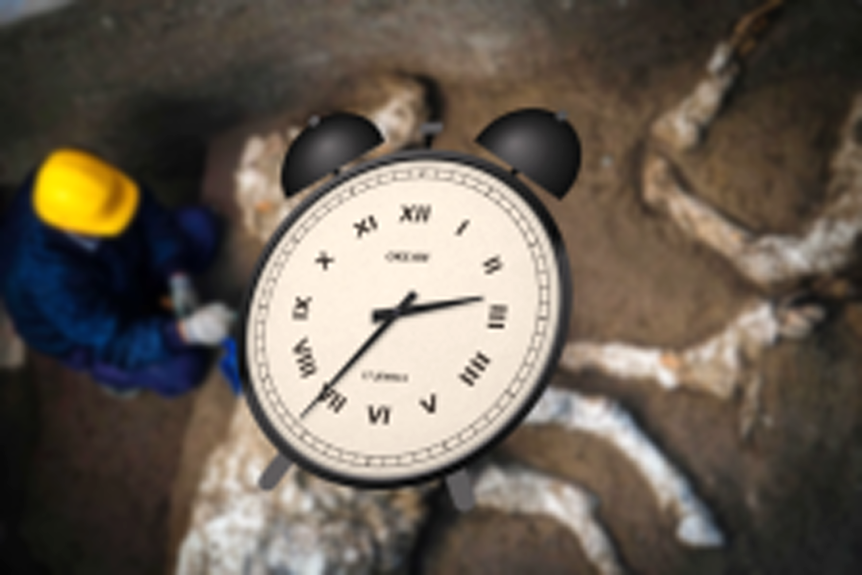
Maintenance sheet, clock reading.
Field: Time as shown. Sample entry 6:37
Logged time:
2:36
